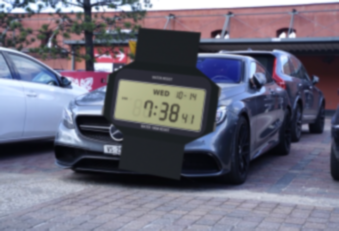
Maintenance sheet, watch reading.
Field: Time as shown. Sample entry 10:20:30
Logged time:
7:38:41
